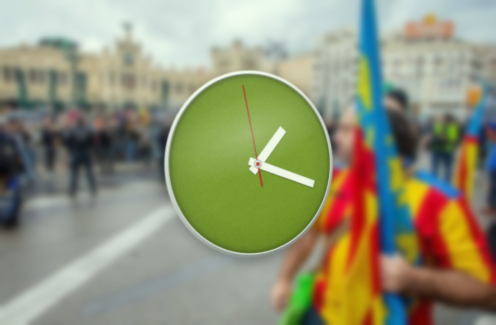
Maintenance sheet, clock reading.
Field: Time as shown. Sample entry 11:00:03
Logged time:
1:17:58
